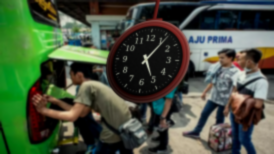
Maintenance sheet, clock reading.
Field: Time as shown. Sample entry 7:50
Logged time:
5:06
